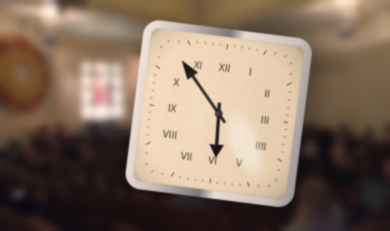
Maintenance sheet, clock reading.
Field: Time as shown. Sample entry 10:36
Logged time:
5:53
